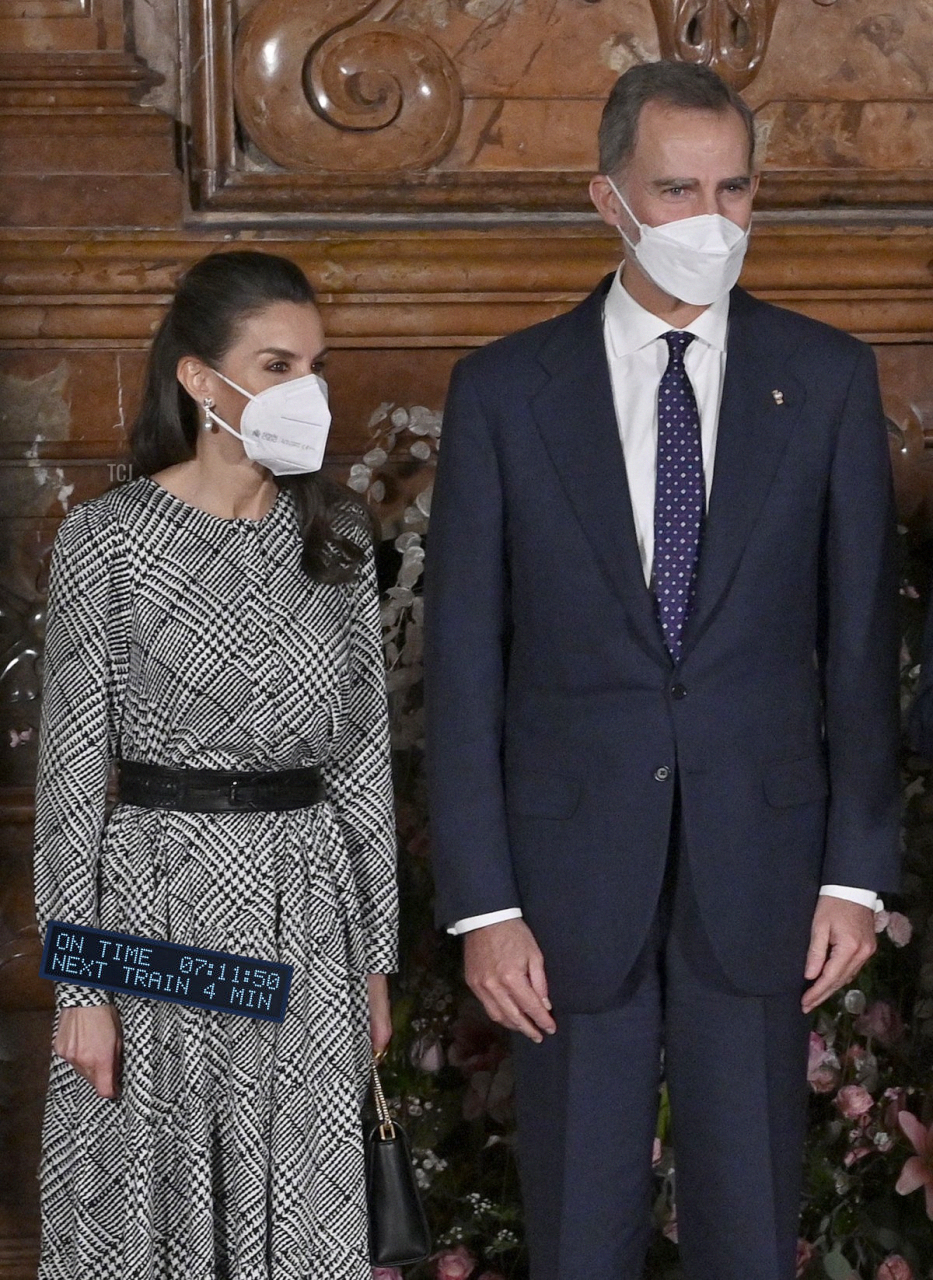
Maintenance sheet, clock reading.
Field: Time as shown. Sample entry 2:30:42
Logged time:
7:11:50
